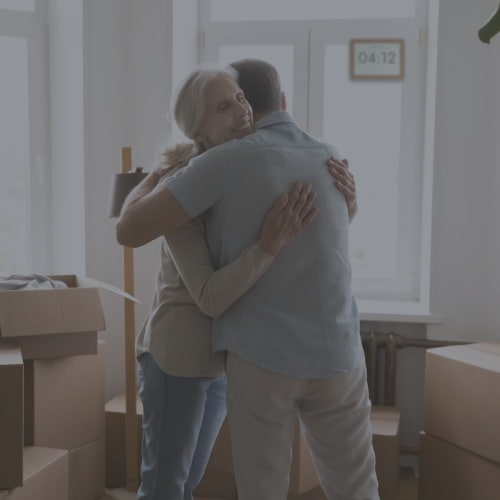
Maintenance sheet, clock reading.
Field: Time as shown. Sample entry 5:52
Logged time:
4:12
